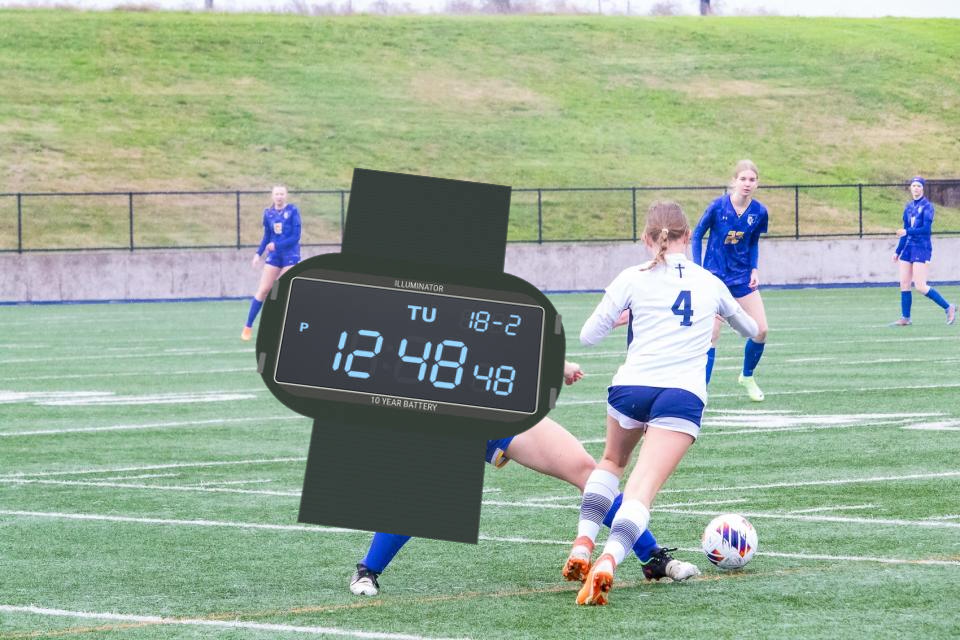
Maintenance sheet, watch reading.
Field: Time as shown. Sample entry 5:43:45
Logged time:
12:48:48
